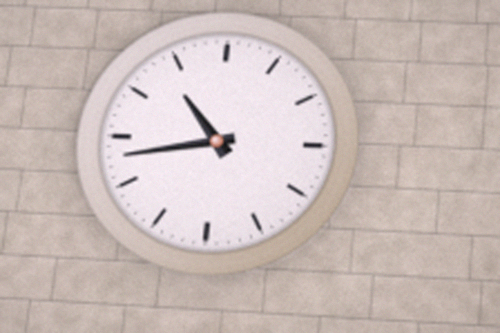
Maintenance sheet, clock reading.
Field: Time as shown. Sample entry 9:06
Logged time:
10:43
